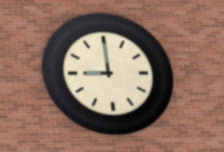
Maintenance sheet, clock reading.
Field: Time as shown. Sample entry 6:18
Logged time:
9:00
